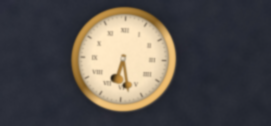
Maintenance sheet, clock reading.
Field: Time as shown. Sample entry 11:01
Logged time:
6:28
